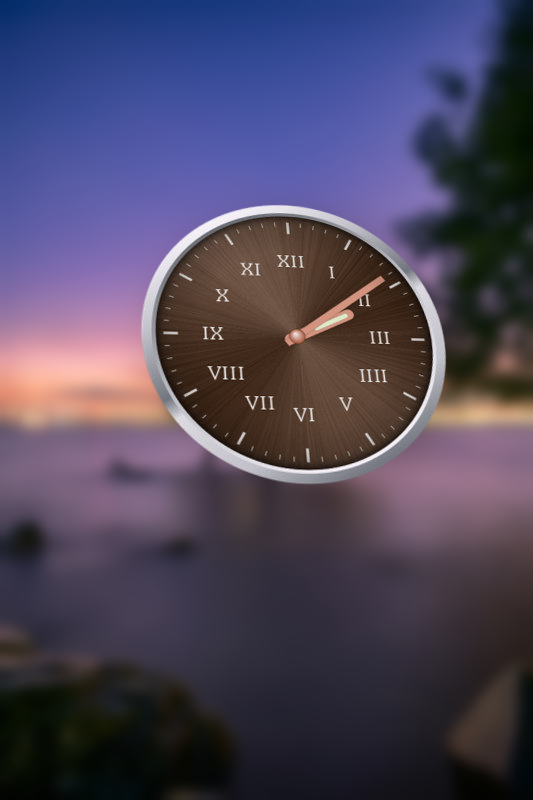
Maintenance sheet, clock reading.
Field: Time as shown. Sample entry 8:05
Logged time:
2:09
